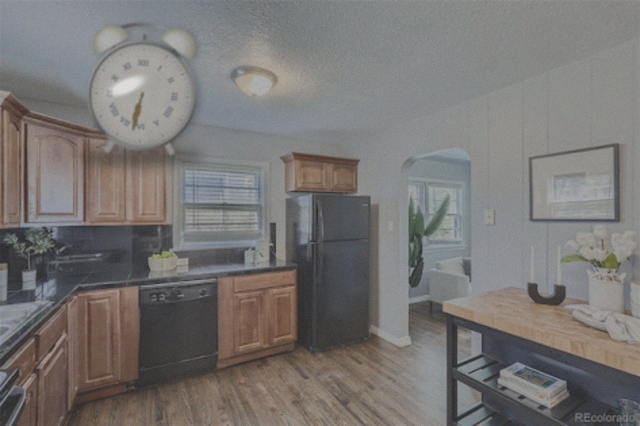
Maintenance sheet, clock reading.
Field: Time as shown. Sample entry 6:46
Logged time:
6:32
